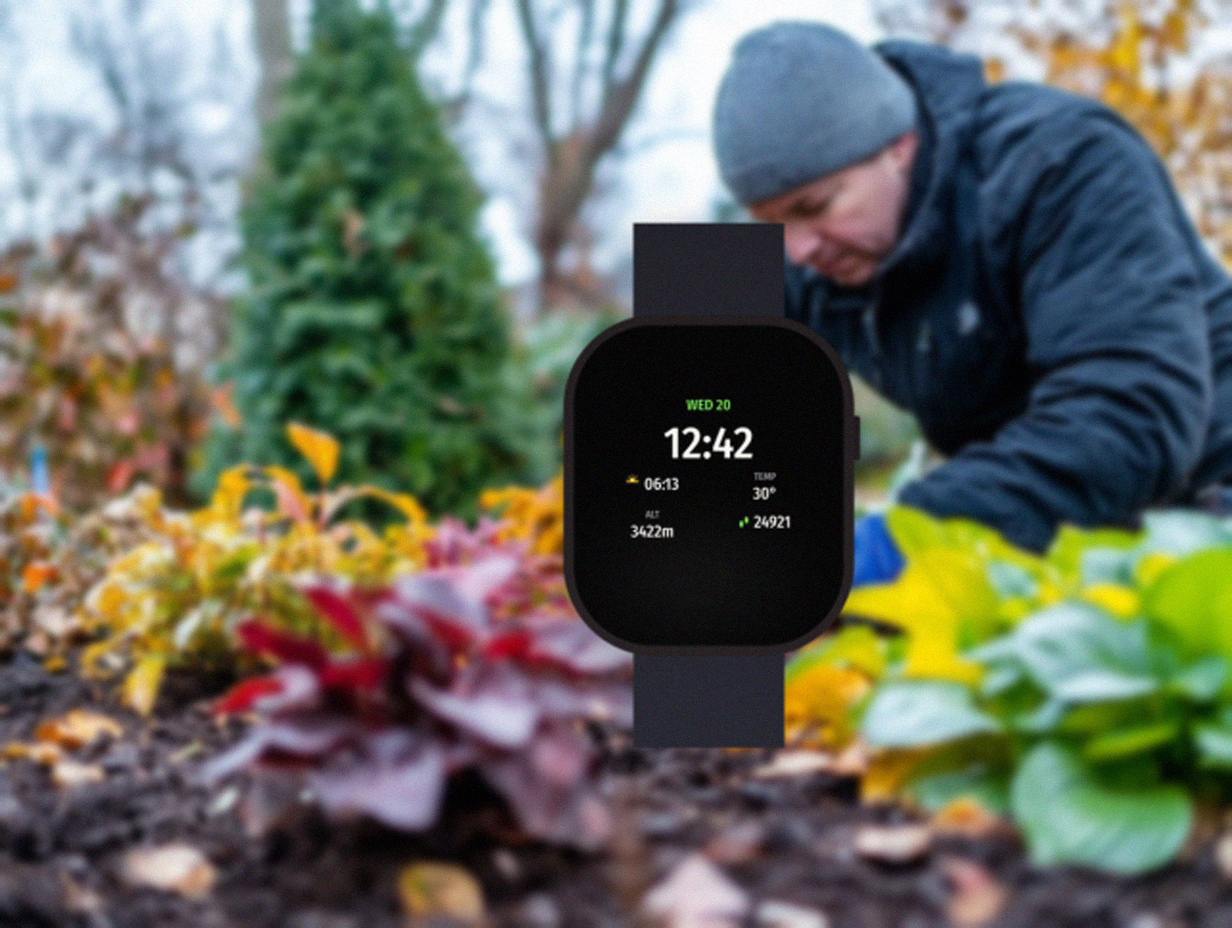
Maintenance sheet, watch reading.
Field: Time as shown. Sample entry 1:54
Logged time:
12:42
